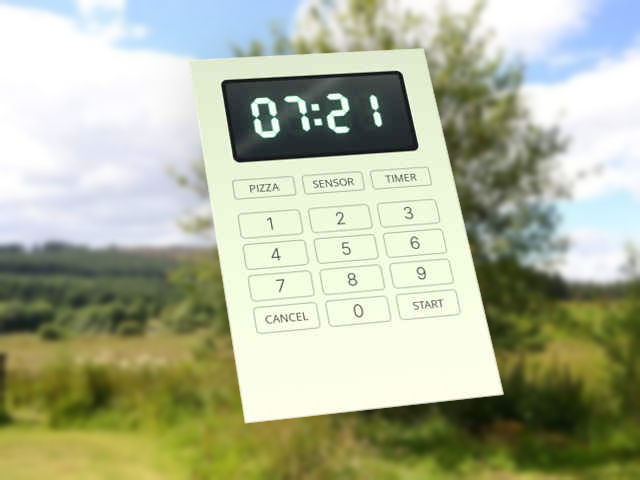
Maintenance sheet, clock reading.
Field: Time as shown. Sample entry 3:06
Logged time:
7:21
